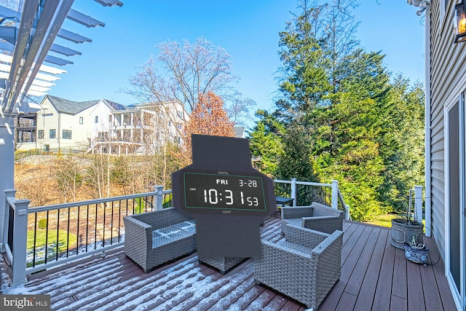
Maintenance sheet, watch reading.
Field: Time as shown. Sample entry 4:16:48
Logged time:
10:31:53
